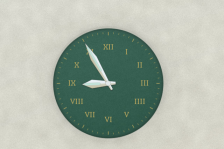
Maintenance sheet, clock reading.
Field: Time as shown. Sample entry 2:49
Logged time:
8:55
